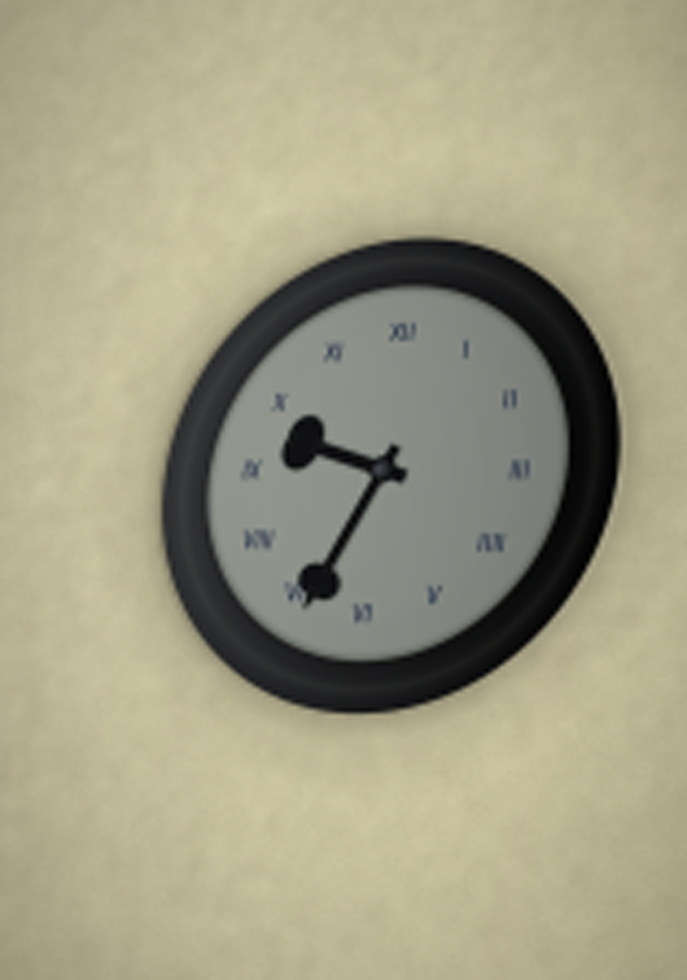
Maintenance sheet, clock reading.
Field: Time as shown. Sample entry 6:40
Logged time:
9:34
